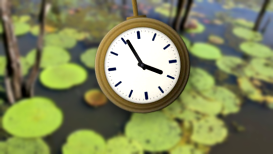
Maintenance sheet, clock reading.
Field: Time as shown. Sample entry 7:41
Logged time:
3:56
